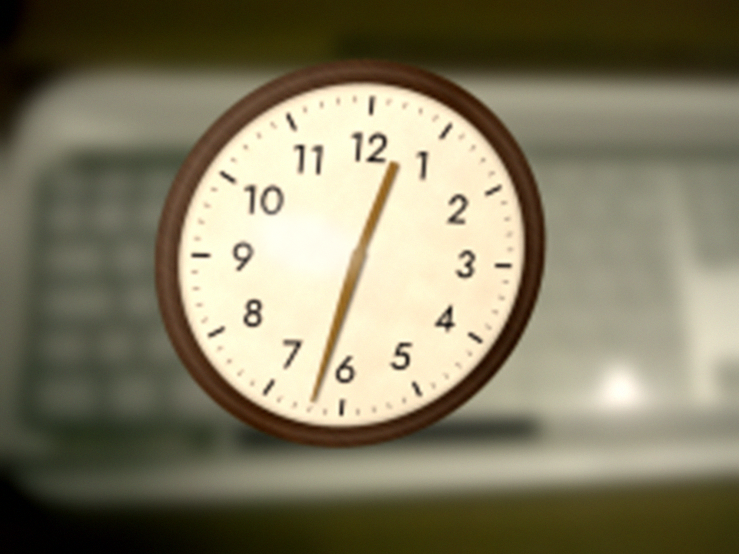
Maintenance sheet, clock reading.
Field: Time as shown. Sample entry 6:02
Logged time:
12:32
